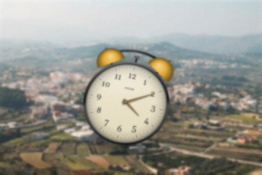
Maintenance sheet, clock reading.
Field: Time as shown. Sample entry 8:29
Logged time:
4:10
